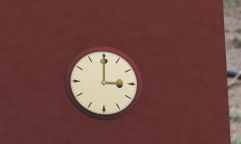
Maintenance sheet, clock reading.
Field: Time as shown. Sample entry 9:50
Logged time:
3:00
